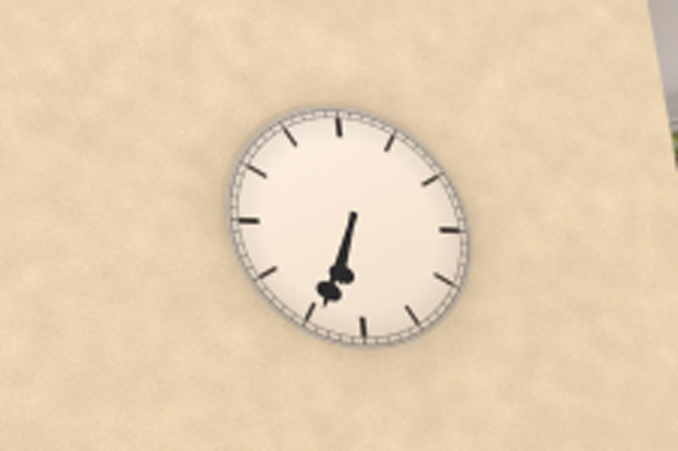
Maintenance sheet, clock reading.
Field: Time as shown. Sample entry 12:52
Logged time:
6:34
